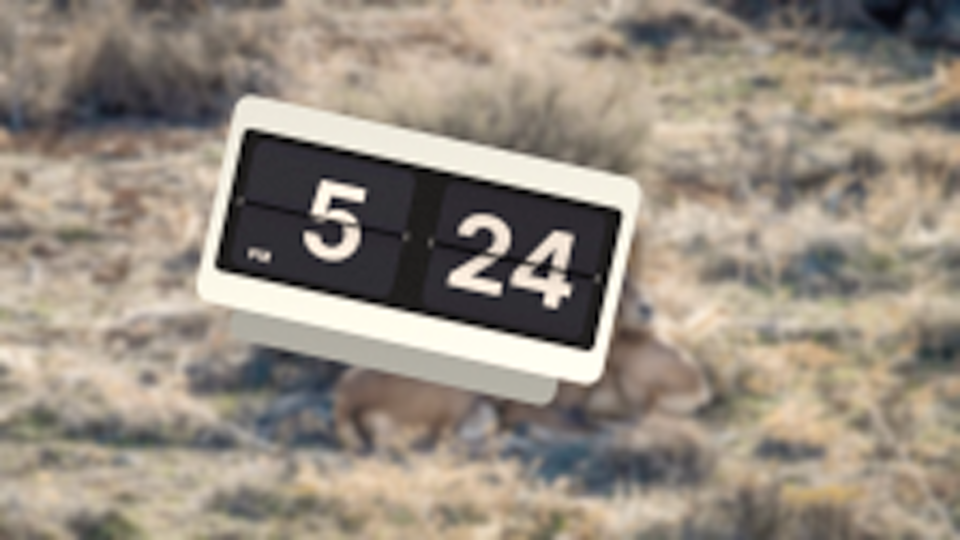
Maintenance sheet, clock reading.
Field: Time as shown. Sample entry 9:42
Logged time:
5:24
